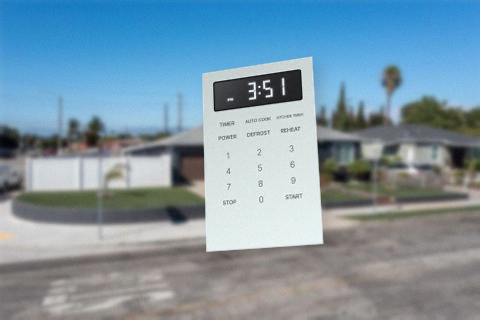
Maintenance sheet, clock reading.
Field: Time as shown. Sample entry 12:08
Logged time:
3:51
